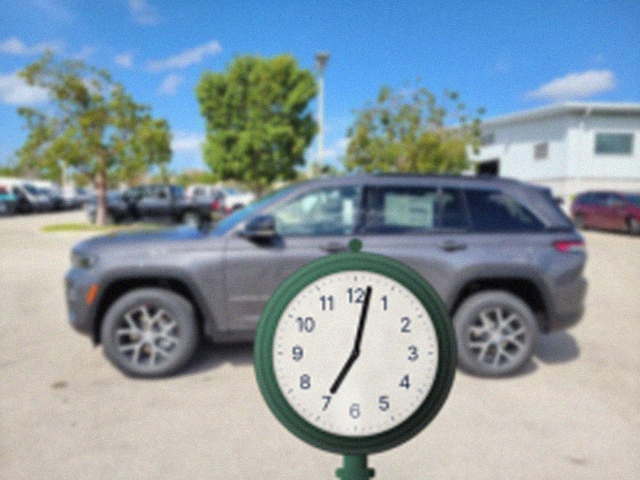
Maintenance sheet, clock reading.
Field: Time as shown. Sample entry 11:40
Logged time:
7:02
